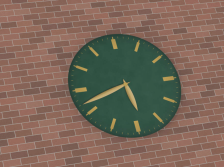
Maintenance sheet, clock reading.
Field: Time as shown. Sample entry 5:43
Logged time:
5:42
